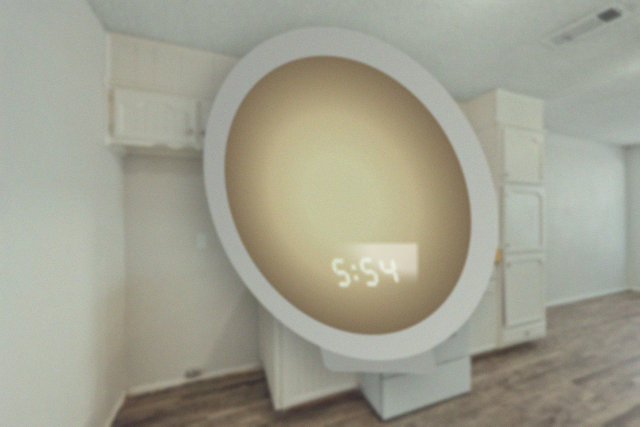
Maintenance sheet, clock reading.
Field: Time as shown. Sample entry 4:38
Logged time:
5:54
